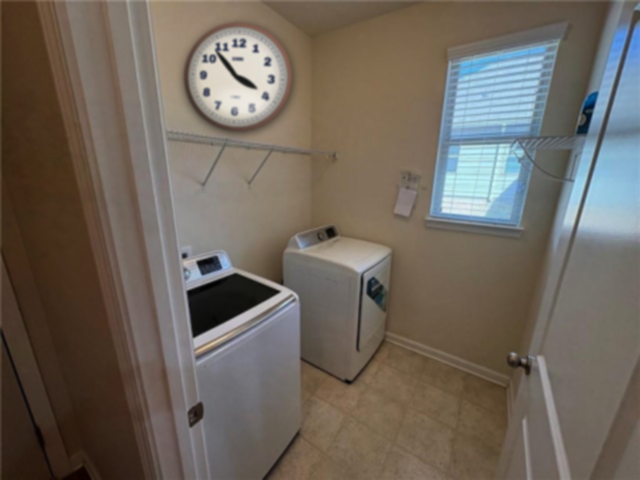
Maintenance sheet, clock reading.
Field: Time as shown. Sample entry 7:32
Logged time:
3:53
